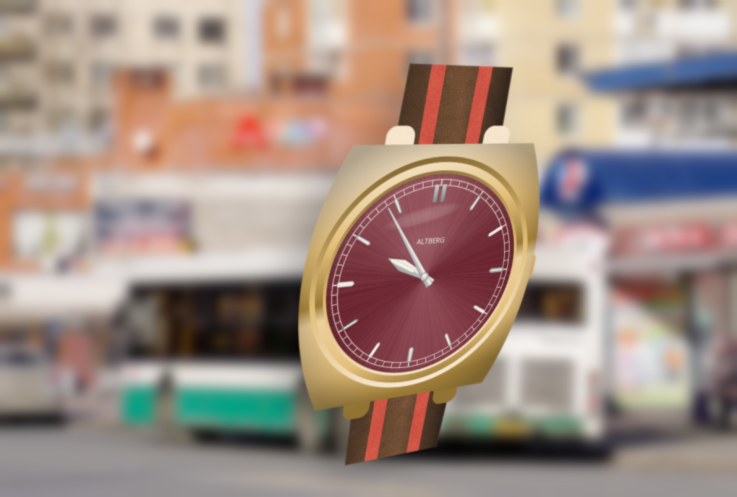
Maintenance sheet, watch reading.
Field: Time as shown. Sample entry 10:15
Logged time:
9:54
